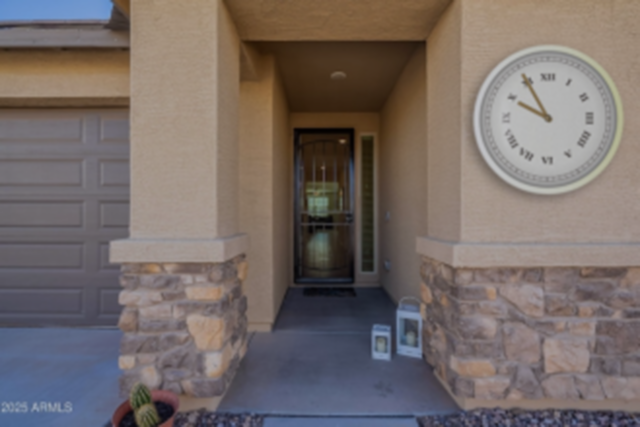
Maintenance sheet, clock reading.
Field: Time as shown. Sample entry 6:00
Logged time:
9:55
